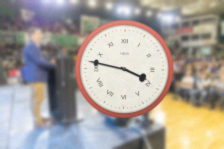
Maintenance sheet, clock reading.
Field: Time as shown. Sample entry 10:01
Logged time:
3:47
